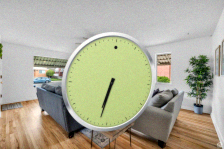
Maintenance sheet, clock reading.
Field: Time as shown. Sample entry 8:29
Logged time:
6:32
